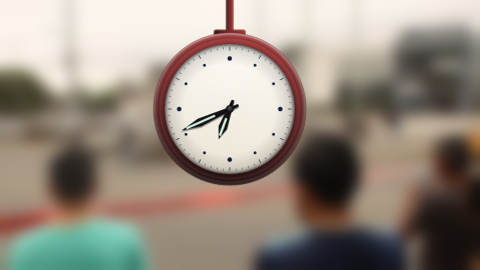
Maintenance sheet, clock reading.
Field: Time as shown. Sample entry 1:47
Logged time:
6:41
